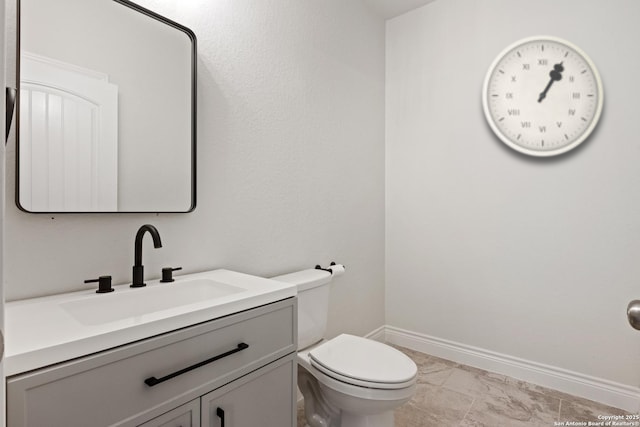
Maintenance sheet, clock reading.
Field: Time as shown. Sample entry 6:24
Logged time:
1:05
